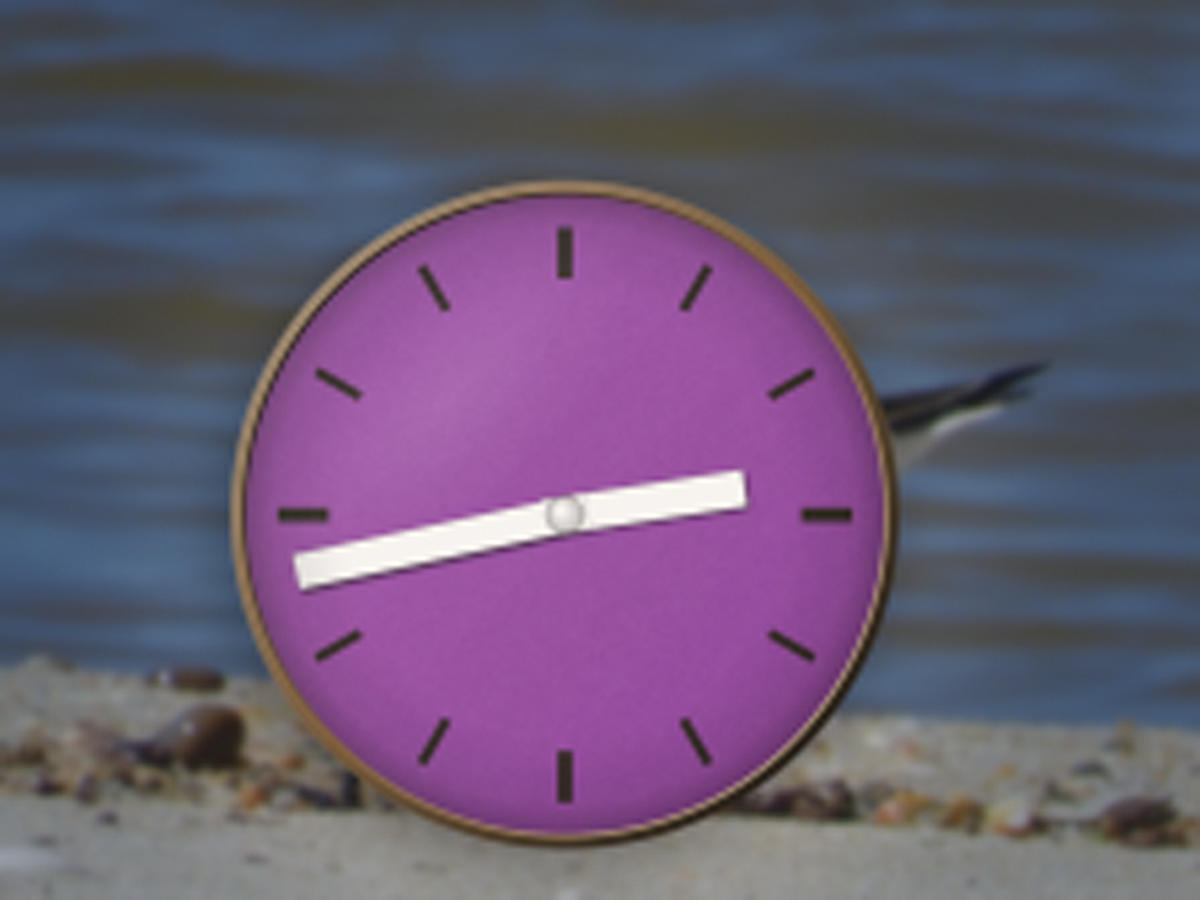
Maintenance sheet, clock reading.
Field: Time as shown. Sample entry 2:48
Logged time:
2:43
